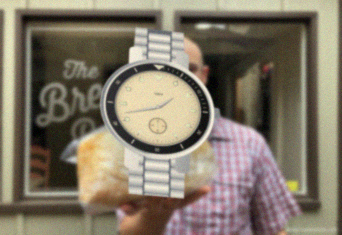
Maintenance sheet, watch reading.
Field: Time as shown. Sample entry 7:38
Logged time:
1:42
